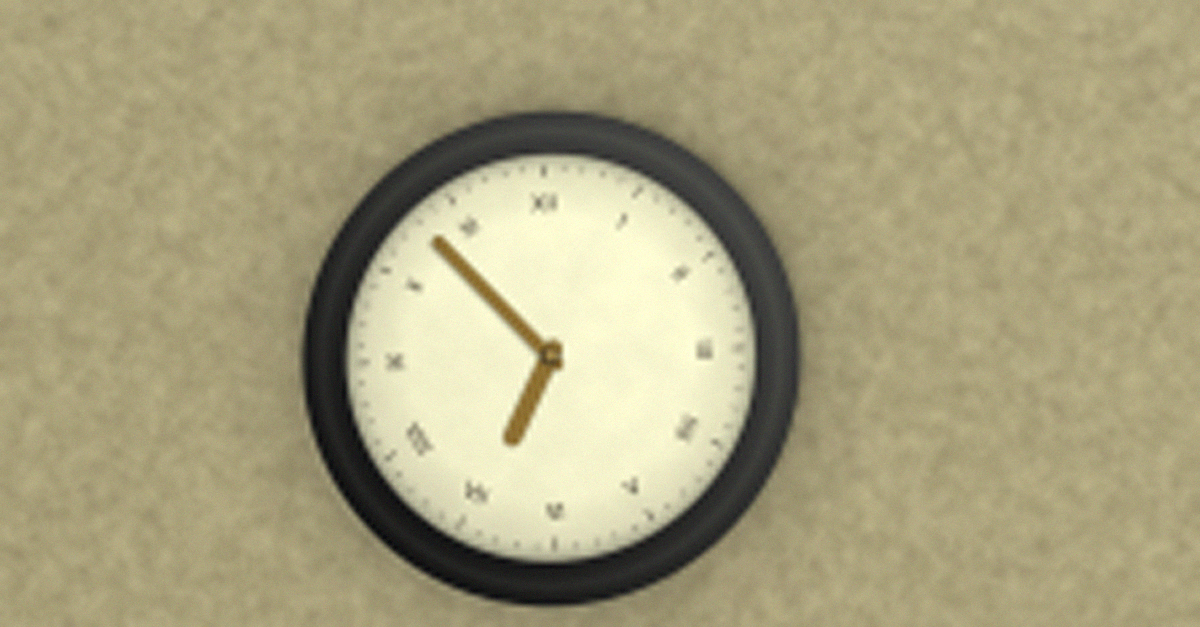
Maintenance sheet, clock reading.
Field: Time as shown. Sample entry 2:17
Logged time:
6:53
